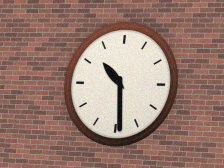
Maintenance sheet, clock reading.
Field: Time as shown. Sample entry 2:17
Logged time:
10:29
